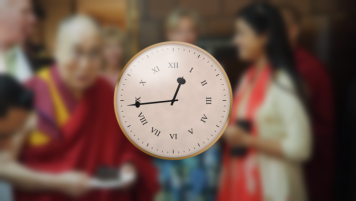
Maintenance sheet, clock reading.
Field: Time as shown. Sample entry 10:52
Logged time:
12:44
